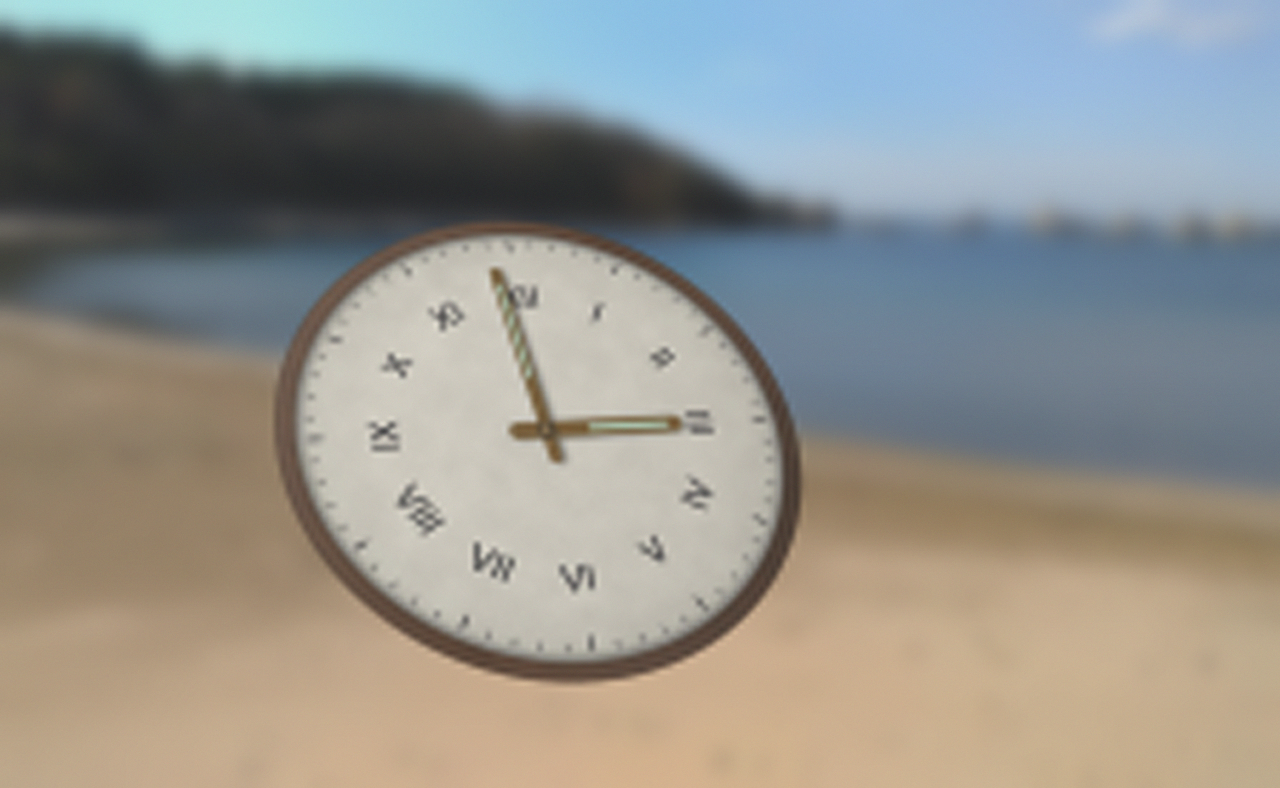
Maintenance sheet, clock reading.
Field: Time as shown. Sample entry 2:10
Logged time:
2:59
